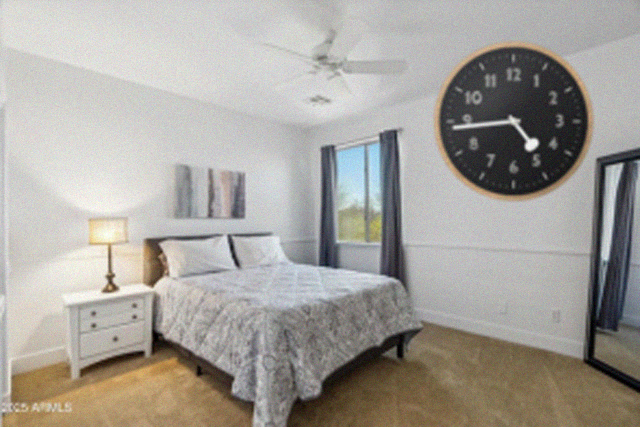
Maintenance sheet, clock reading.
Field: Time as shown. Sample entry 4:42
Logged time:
4:44
